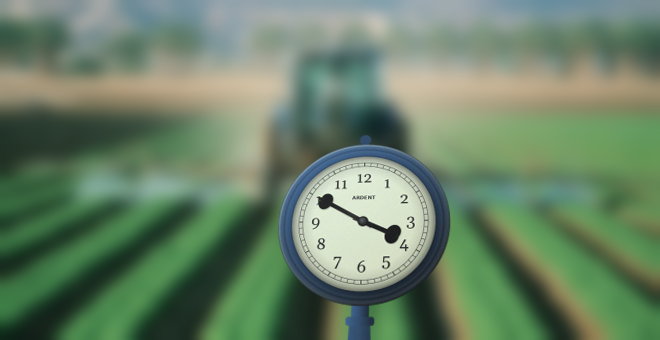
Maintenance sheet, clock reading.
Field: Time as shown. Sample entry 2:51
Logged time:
3:50
